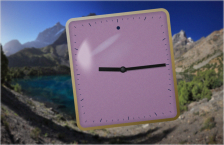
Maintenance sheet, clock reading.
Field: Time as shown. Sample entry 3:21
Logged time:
9:15
